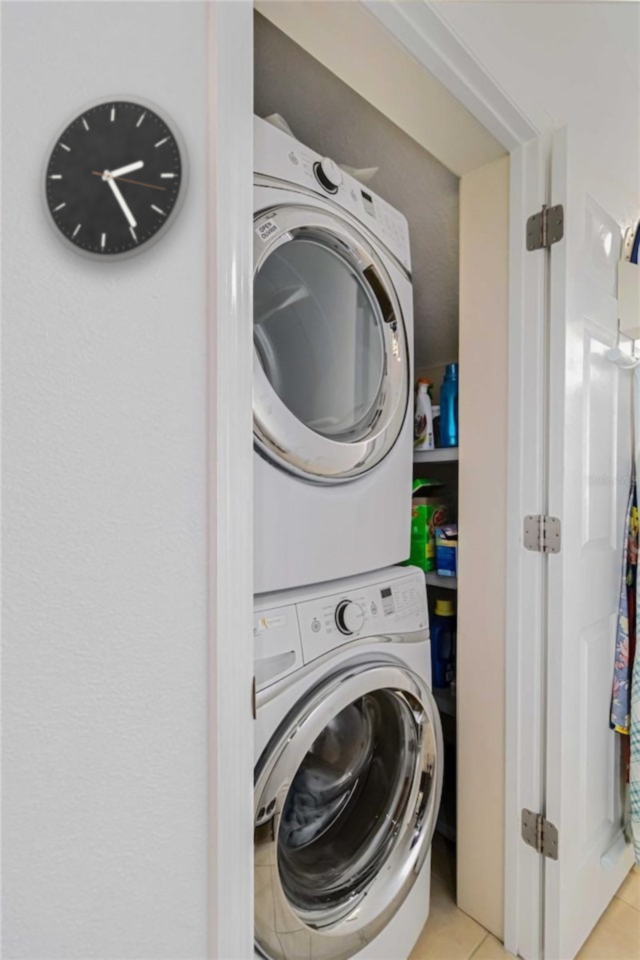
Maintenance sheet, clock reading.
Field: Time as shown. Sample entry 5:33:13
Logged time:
2:24:17
